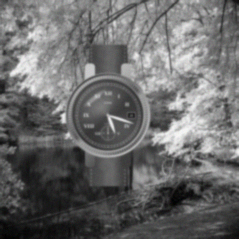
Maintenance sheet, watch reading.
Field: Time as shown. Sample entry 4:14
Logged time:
5:18
